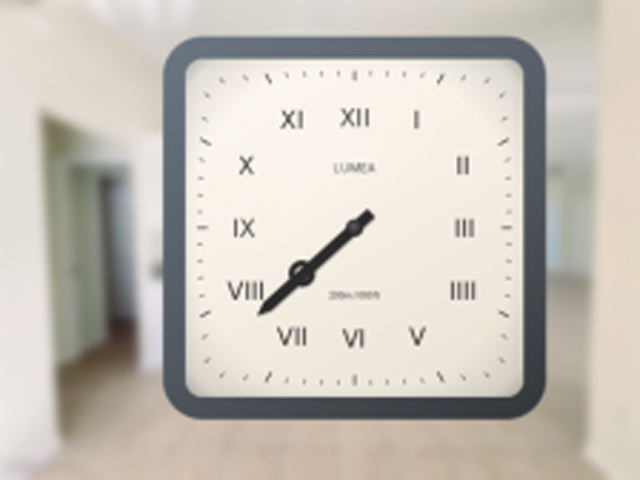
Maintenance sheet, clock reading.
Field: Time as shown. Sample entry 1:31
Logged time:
7:38
